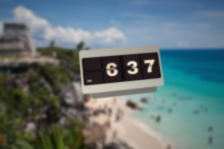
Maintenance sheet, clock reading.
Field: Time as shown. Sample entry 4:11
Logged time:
6:37
